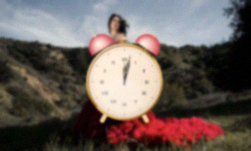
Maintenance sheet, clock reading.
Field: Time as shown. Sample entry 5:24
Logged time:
12:02
